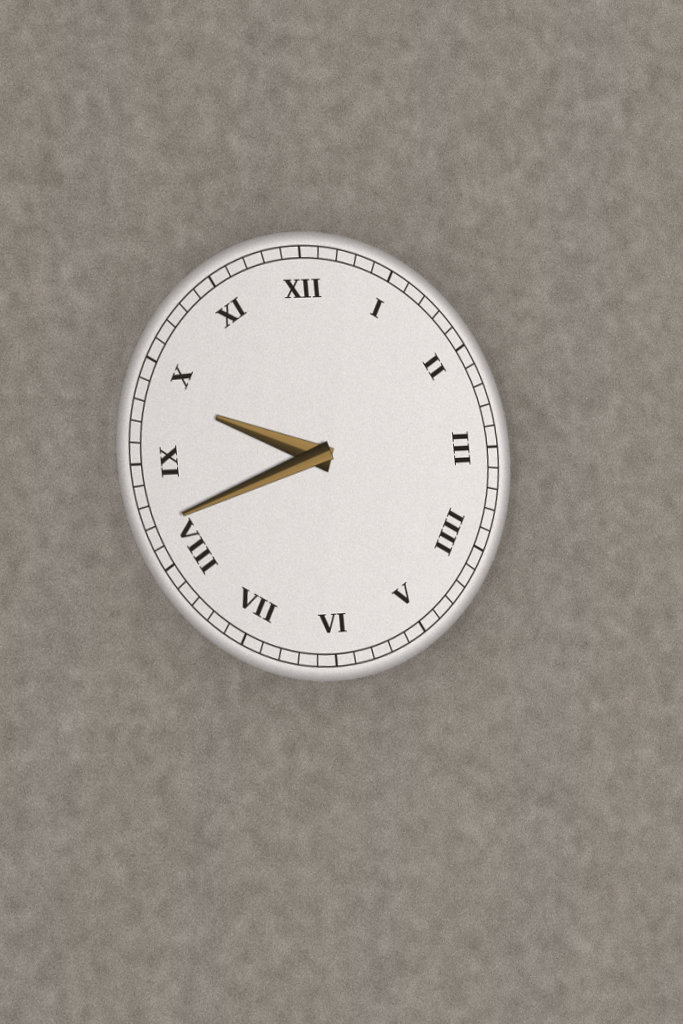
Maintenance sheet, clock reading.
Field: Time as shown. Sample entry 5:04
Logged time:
9:42
